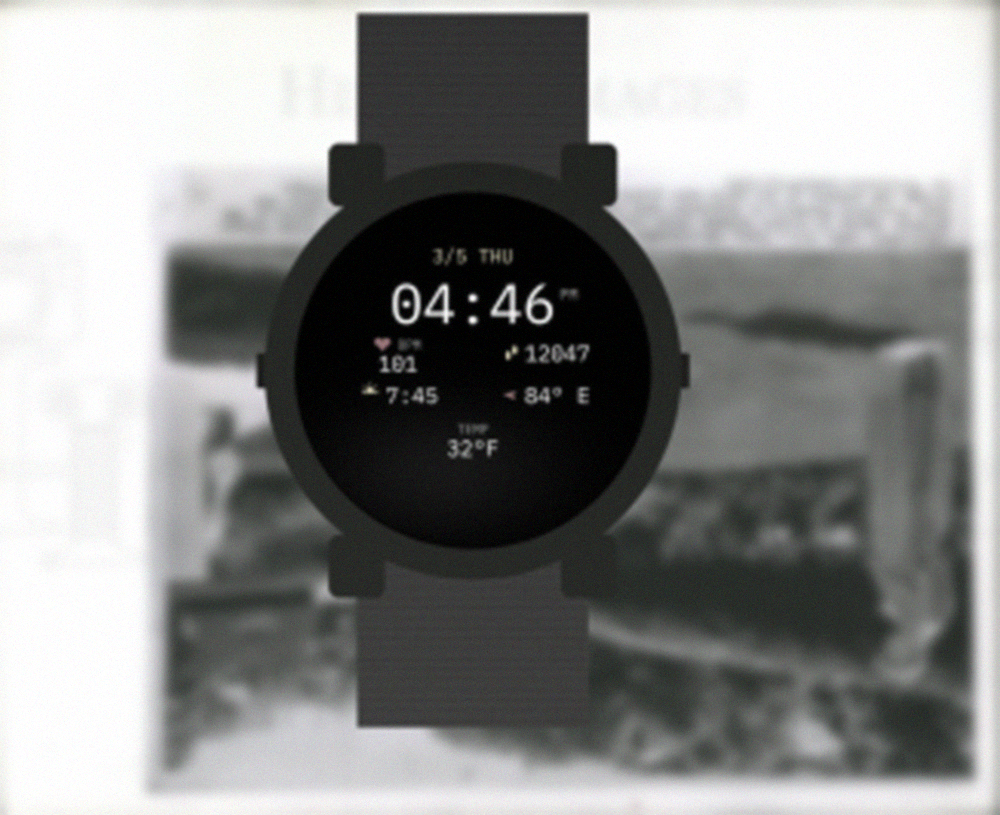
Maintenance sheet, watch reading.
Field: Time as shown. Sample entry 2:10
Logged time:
4:46
